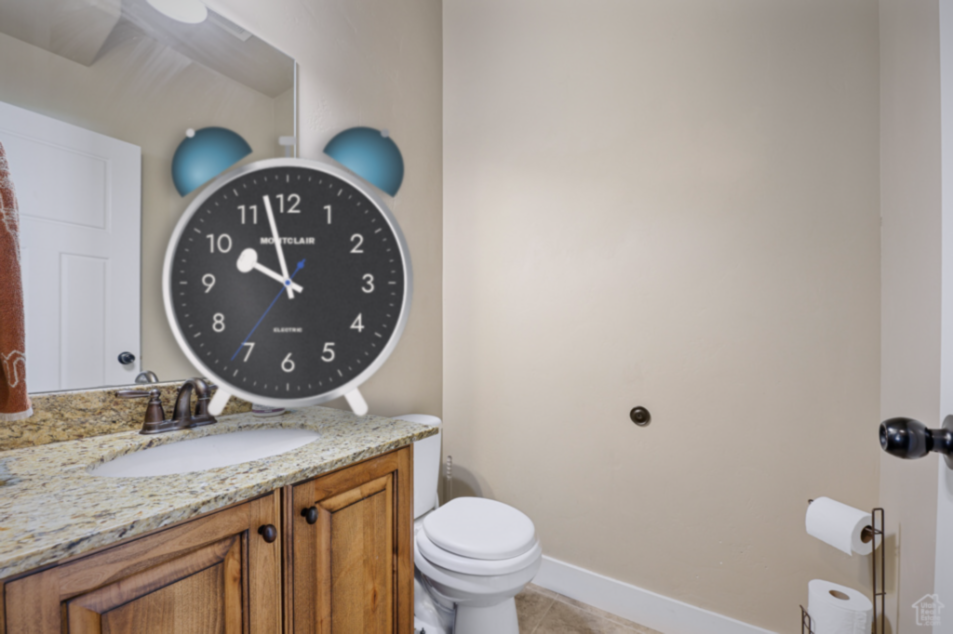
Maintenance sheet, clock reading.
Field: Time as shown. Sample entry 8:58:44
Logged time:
9:57:36
